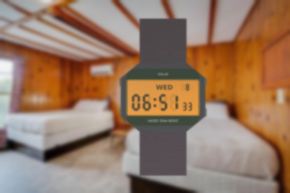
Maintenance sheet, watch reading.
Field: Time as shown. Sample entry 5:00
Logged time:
6:51
